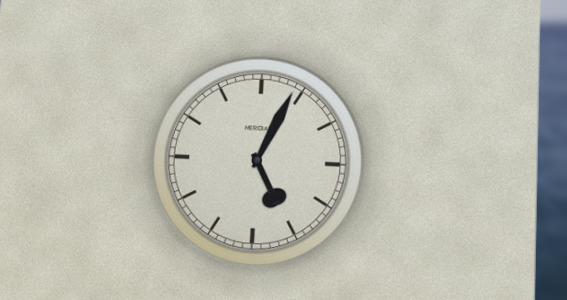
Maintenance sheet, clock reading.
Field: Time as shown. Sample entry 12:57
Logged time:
5:04
